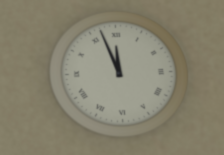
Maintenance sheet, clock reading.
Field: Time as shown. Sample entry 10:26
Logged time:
11:57
